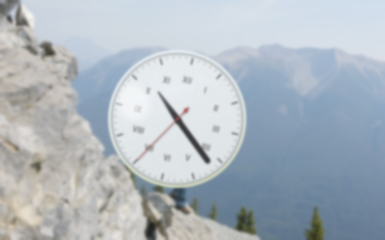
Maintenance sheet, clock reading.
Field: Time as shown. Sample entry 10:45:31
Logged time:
10:21:35
